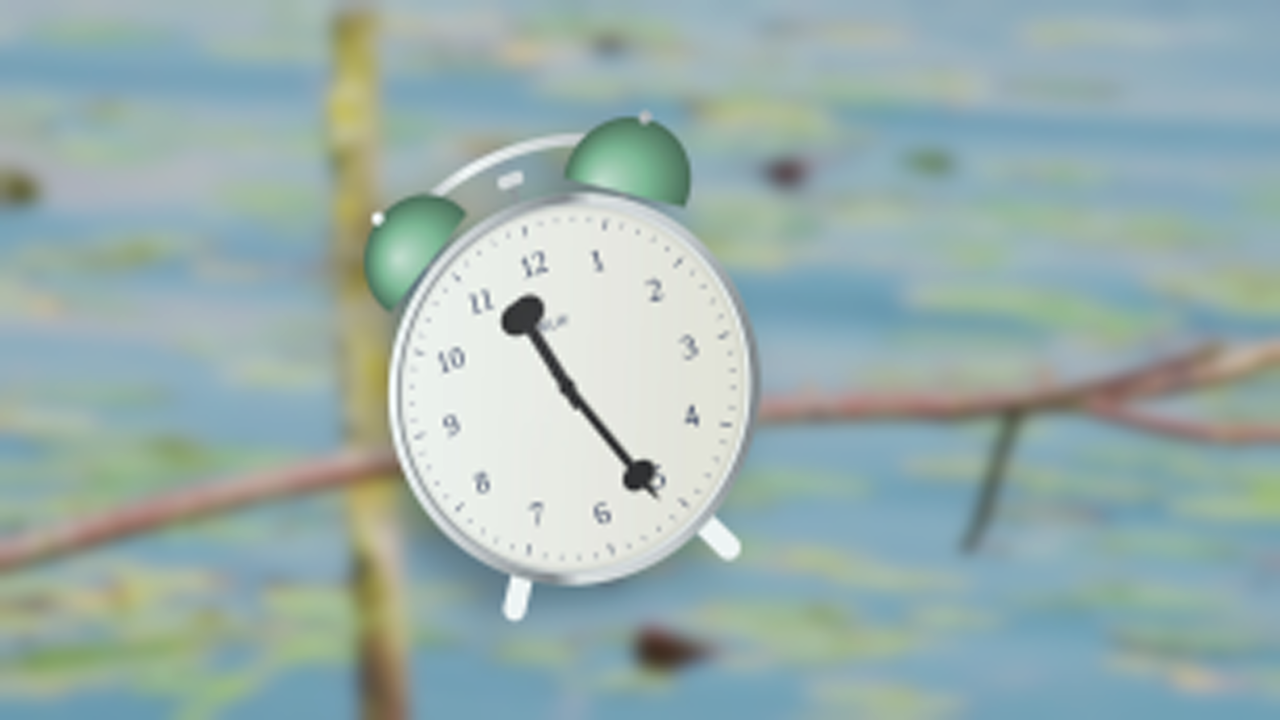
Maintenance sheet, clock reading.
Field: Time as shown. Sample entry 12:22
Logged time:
11:26
